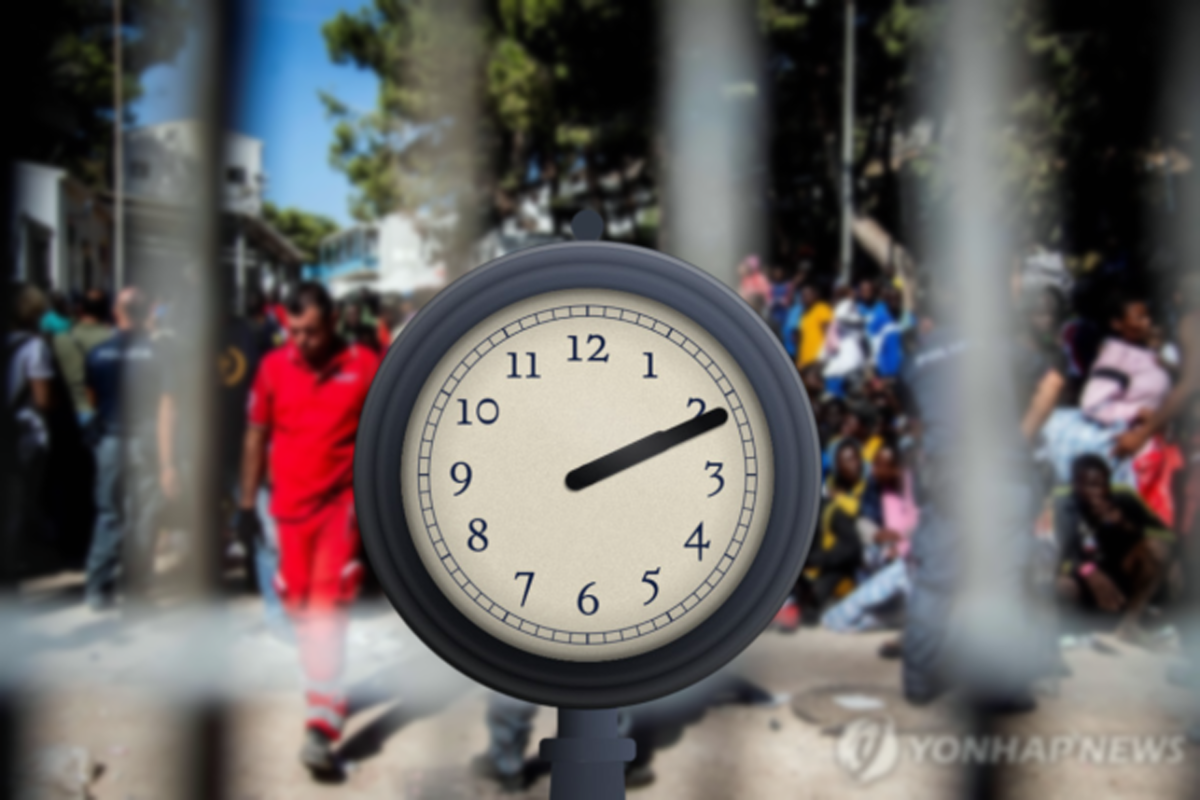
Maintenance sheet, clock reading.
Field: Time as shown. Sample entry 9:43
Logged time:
2:11
